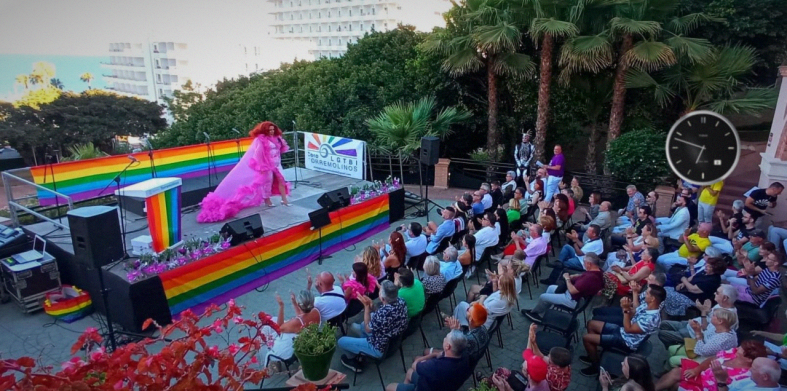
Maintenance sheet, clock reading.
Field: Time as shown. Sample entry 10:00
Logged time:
6:48
